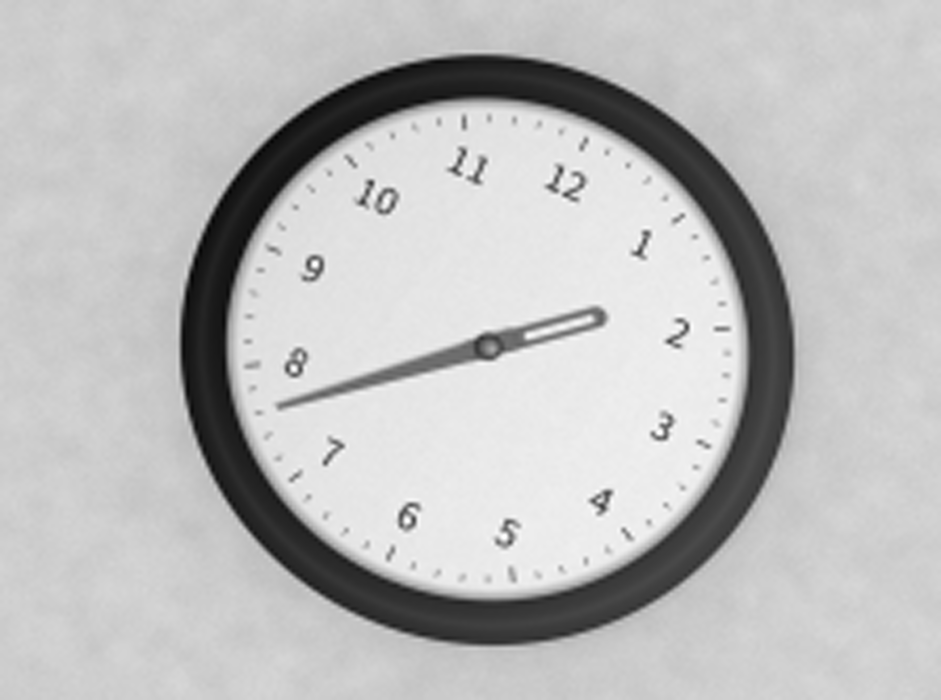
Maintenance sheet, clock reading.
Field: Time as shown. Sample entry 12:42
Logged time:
1:38
